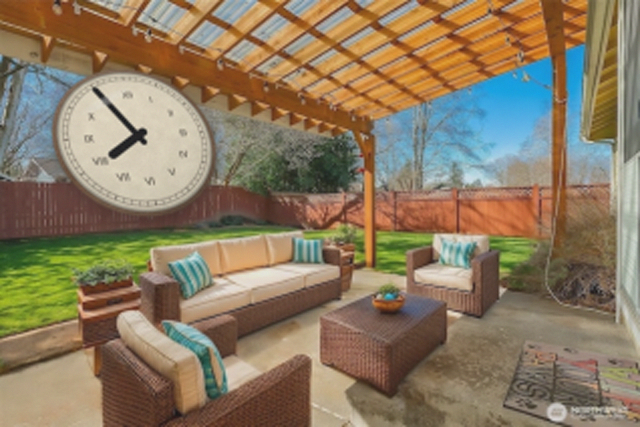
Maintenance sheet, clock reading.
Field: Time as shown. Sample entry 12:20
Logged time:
7:55
